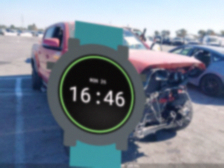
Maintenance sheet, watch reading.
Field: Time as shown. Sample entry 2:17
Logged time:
16:46
